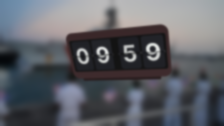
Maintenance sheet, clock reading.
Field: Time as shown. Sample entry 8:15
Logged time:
9:59
